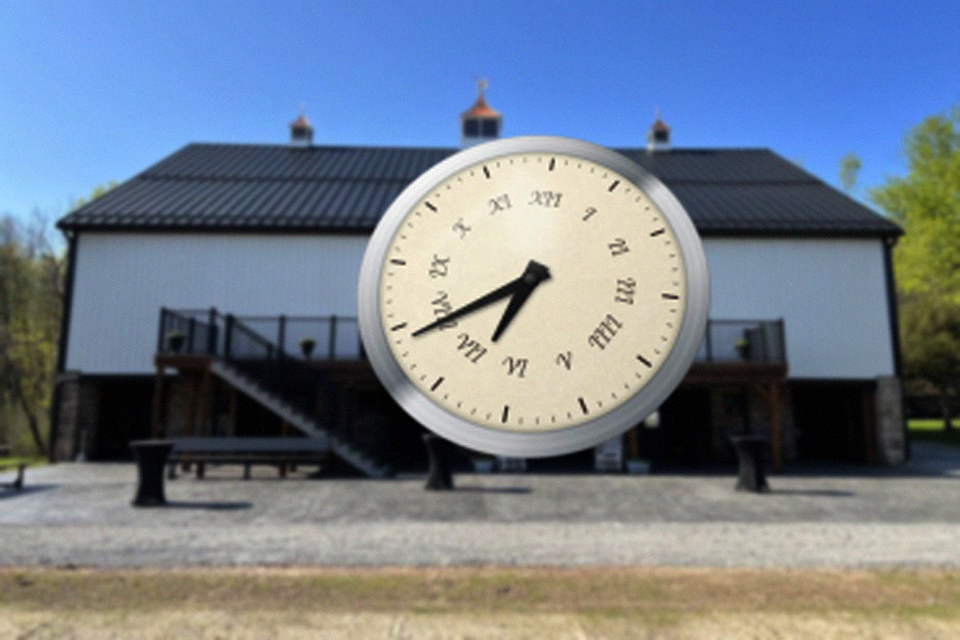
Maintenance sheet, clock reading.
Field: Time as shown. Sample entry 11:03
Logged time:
6:39
